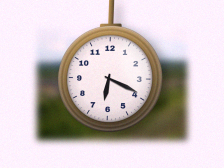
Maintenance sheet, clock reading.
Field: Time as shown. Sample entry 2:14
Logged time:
6:19
